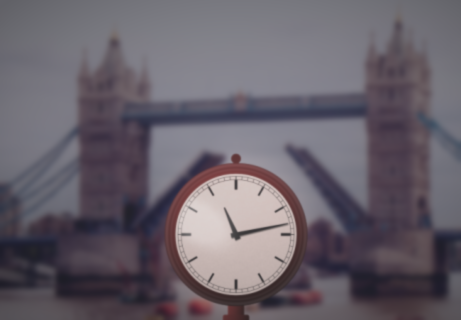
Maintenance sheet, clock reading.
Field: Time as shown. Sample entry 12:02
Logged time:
11:13
